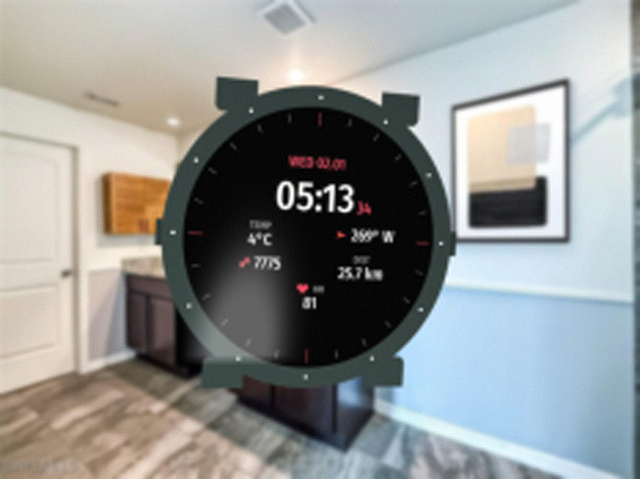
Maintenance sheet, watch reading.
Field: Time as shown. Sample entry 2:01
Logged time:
5:13
